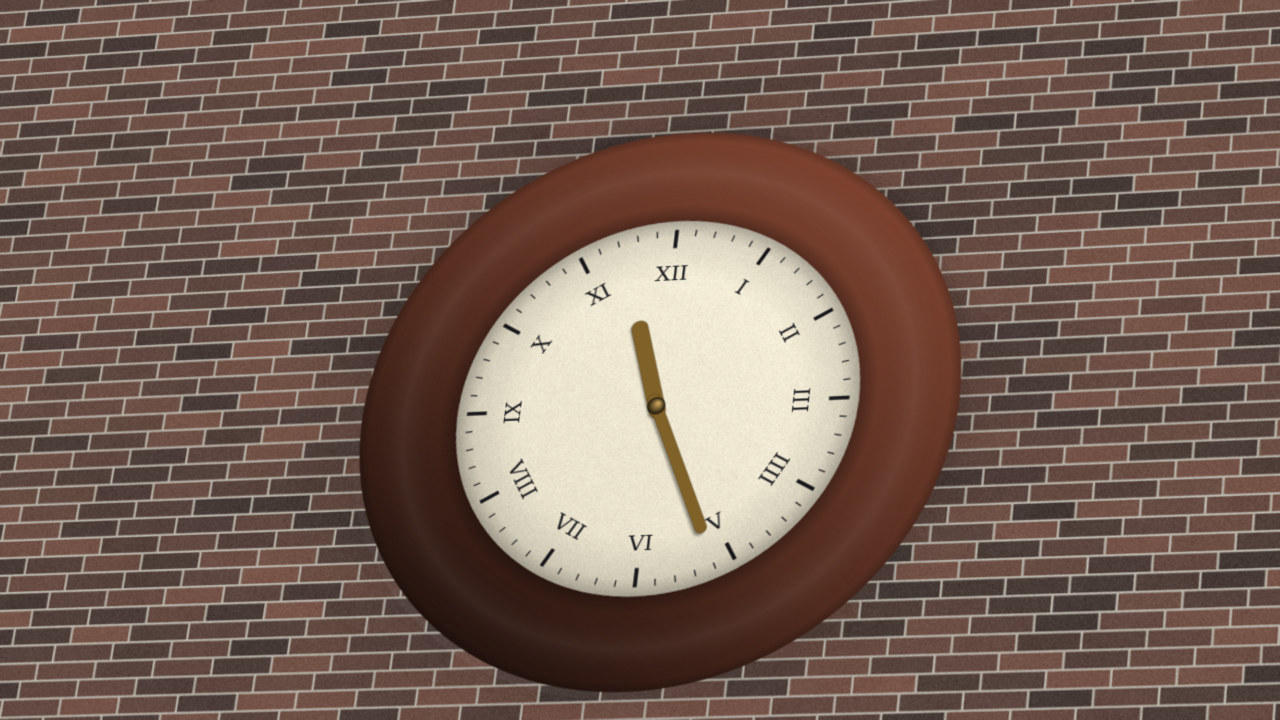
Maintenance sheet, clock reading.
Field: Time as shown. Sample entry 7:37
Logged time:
11:26
